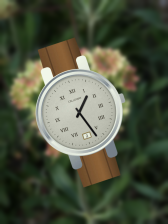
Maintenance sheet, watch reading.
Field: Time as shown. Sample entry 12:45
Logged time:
1:27
